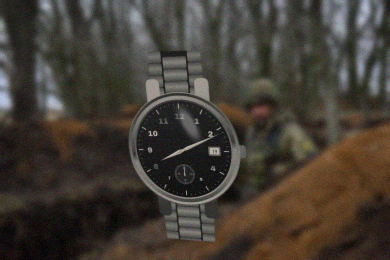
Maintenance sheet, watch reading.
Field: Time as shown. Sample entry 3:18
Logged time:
8:11
